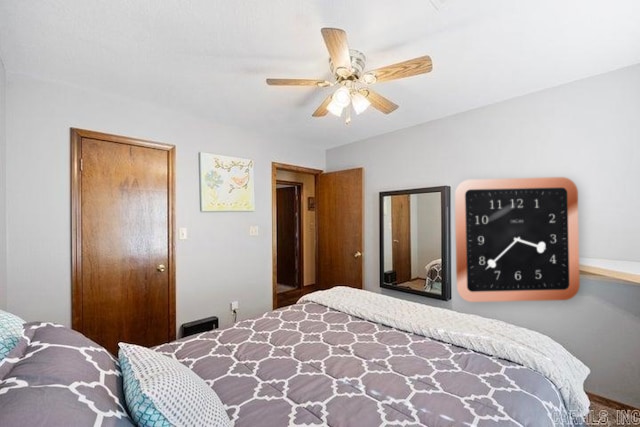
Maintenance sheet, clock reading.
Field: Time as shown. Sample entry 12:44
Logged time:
3:38
